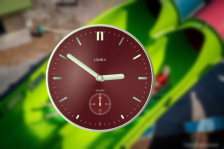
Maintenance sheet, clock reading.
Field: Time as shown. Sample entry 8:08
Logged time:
2:51
